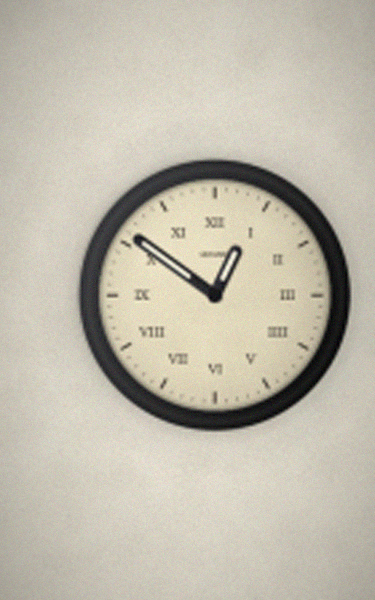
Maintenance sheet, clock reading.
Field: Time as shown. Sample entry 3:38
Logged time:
12:51
